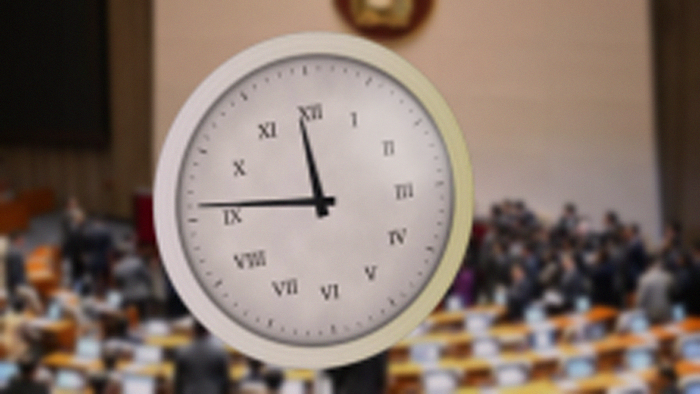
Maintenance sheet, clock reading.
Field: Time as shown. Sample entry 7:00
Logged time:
11:46
